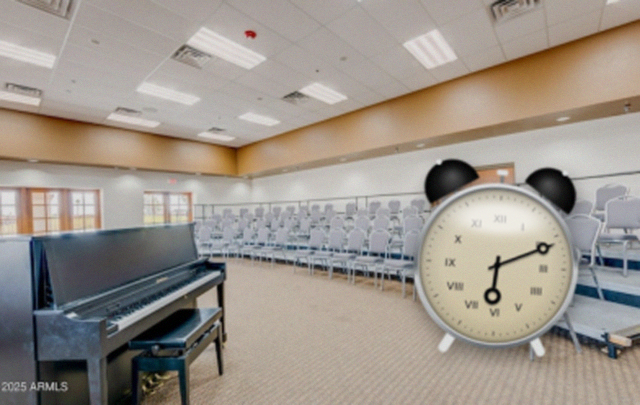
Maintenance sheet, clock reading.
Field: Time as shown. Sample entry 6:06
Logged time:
6:11
